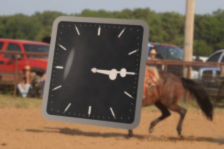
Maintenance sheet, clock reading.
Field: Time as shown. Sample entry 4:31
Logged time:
3:15
